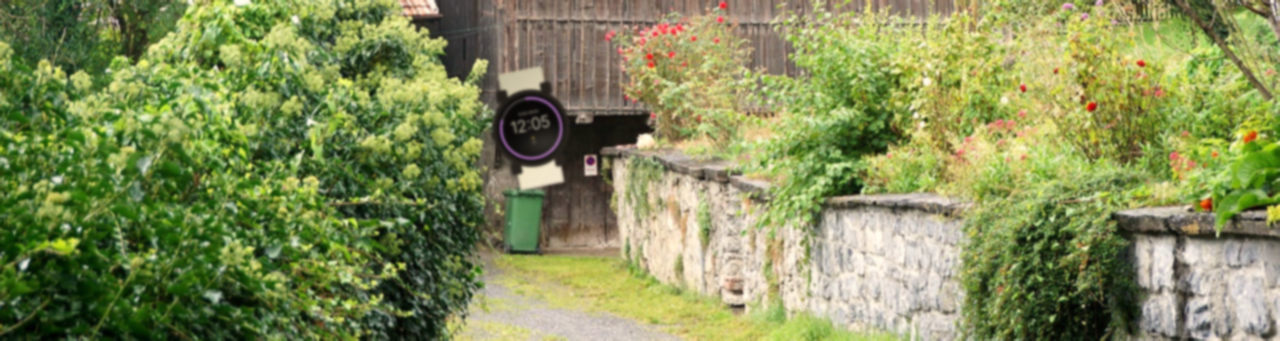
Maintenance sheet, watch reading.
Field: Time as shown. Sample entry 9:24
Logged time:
12:05
